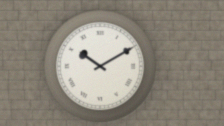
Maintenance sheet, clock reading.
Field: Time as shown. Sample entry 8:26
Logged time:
10:10
